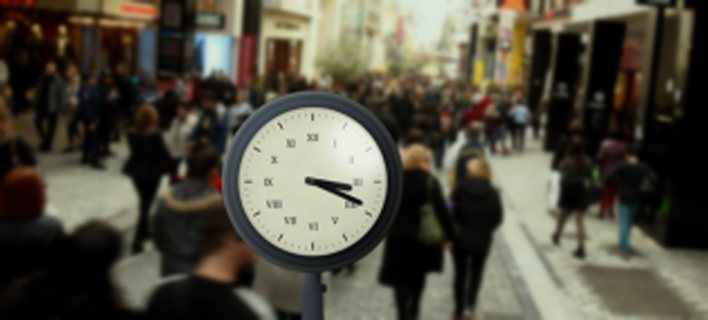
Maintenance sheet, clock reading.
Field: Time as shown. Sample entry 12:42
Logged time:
3:19
